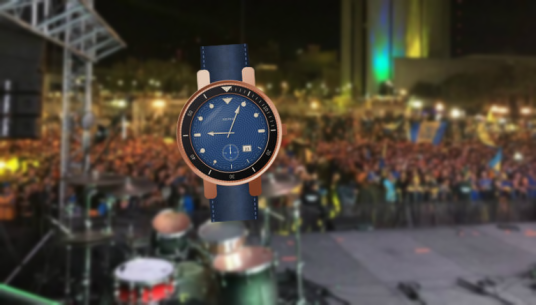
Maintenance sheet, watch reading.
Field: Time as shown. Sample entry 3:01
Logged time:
9:04
